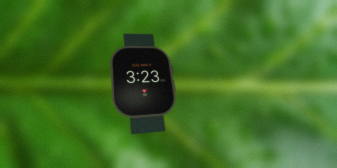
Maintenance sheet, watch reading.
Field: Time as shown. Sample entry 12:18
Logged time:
3:23
